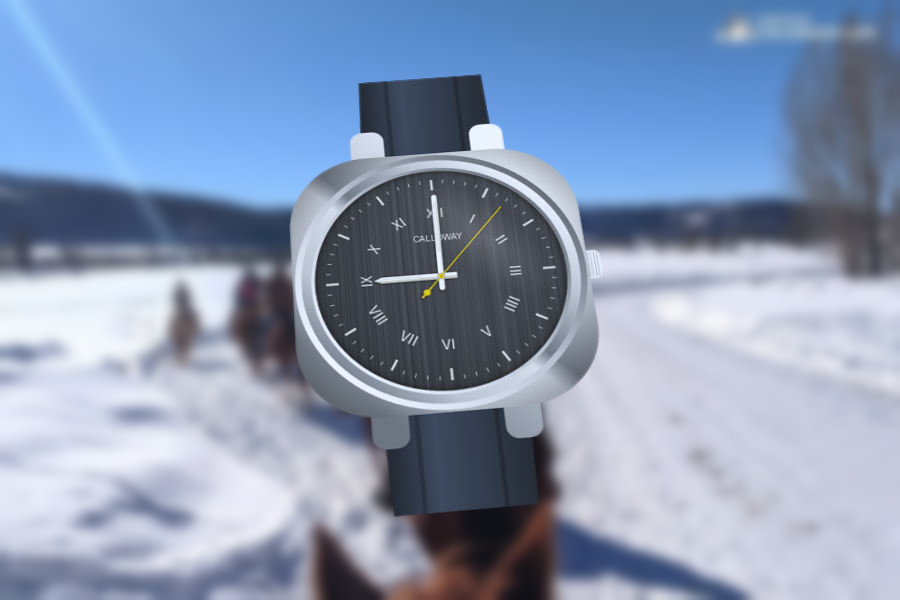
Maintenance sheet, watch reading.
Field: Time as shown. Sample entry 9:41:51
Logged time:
9:00:07
